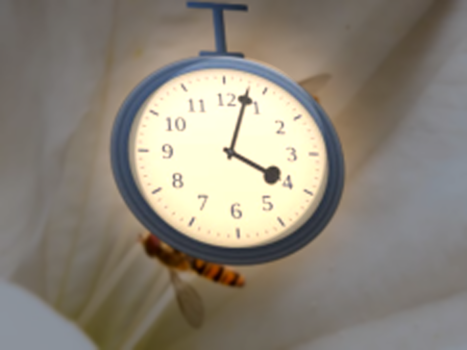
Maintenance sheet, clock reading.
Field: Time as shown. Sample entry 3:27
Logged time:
4:03
